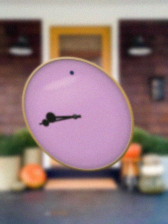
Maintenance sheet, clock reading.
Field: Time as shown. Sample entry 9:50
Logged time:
8:42
